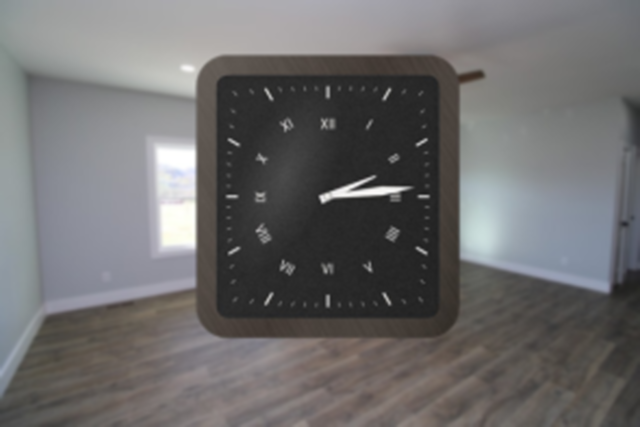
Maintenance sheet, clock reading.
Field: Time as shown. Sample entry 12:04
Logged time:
2:14
